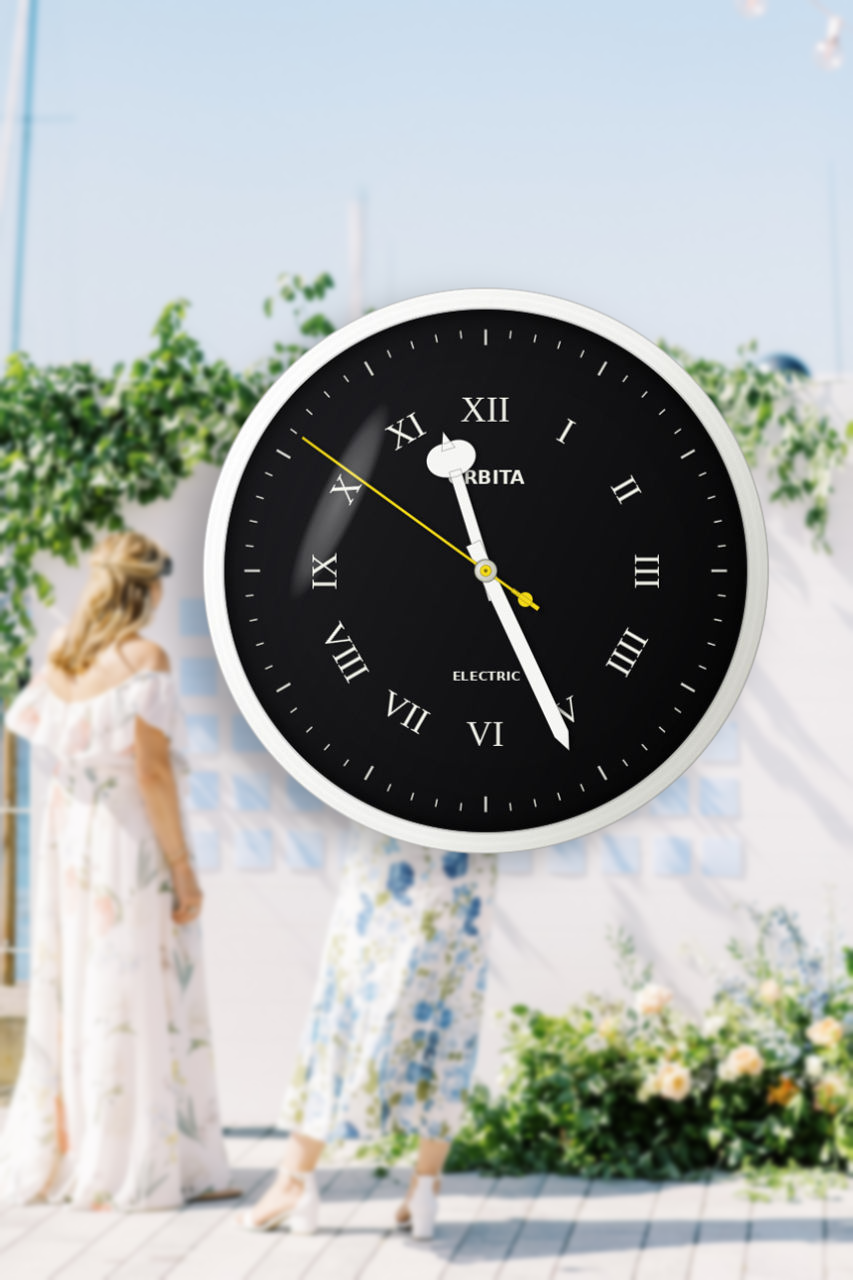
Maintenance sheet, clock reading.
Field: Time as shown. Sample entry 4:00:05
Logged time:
11:25:51
